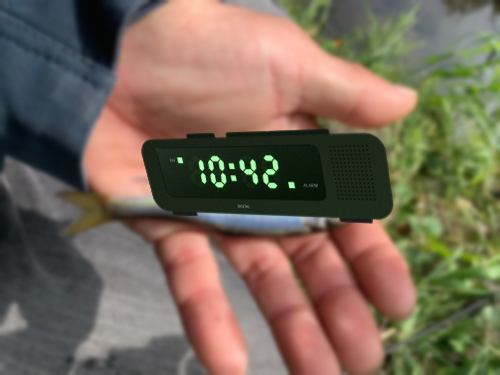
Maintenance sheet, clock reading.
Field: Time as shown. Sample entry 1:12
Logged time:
10:42
